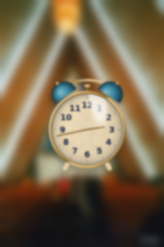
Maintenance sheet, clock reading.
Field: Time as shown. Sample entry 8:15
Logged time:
2:43
